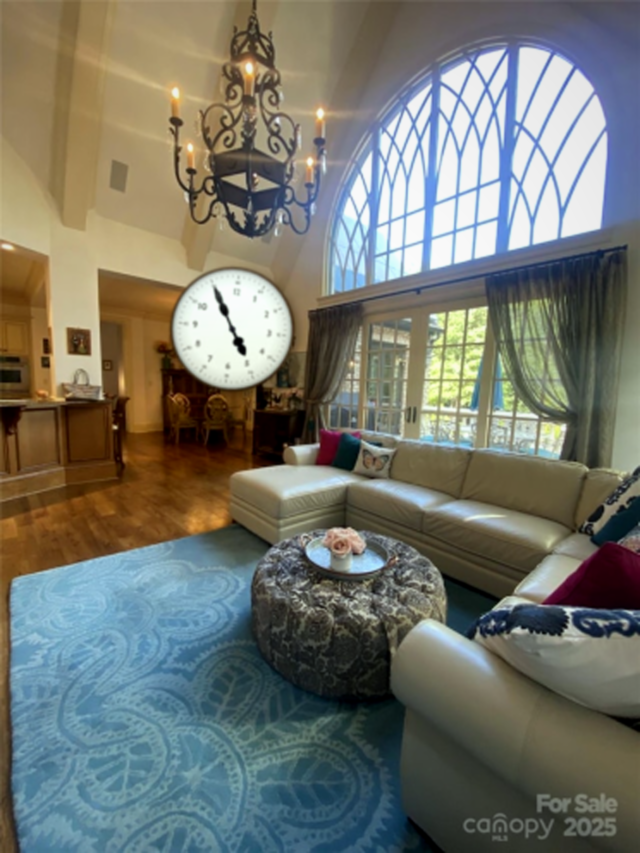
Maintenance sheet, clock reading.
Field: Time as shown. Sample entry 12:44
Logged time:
4:55
